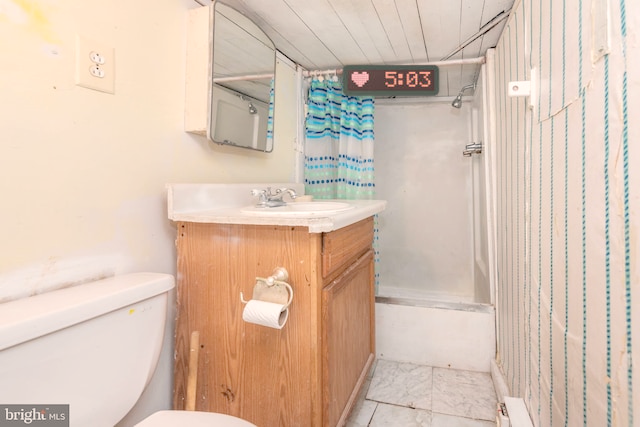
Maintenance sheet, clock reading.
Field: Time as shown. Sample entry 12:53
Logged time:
5:03
